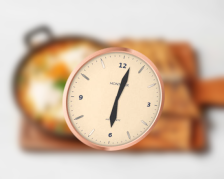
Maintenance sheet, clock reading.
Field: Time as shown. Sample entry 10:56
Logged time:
6:02
